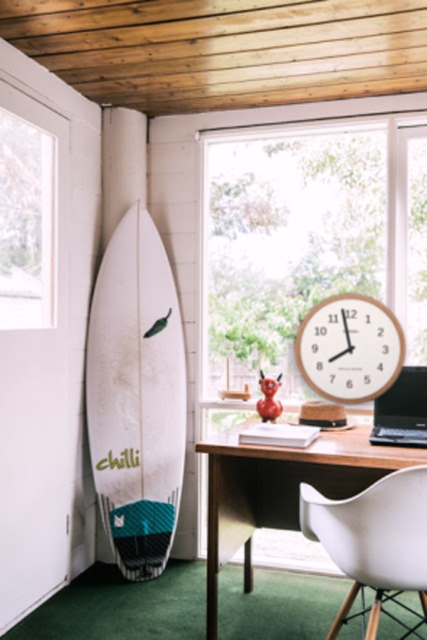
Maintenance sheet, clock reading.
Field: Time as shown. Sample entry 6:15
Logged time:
7:58
